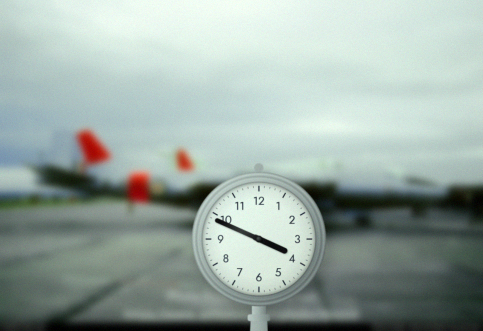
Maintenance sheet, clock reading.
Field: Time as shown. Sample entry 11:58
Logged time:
3:49
